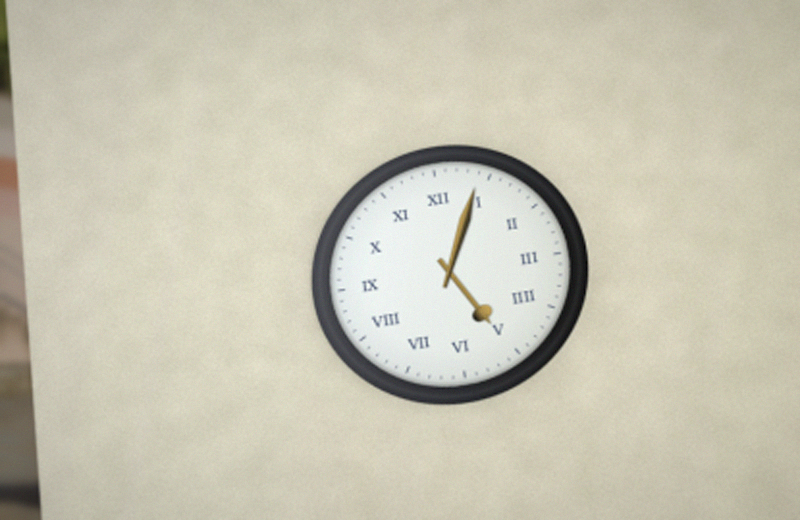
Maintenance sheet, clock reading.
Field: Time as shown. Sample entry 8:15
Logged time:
5:04
